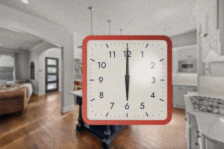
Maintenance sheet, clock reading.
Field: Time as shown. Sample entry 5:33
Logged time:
6:00
